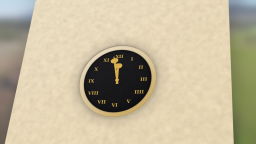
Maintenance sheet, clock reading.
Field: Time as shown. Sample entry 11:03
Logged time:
11:58
